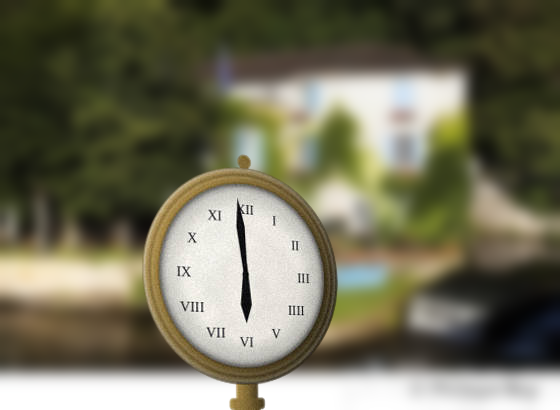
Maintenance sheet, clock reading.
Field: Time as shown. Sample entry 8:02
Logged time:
5:59
